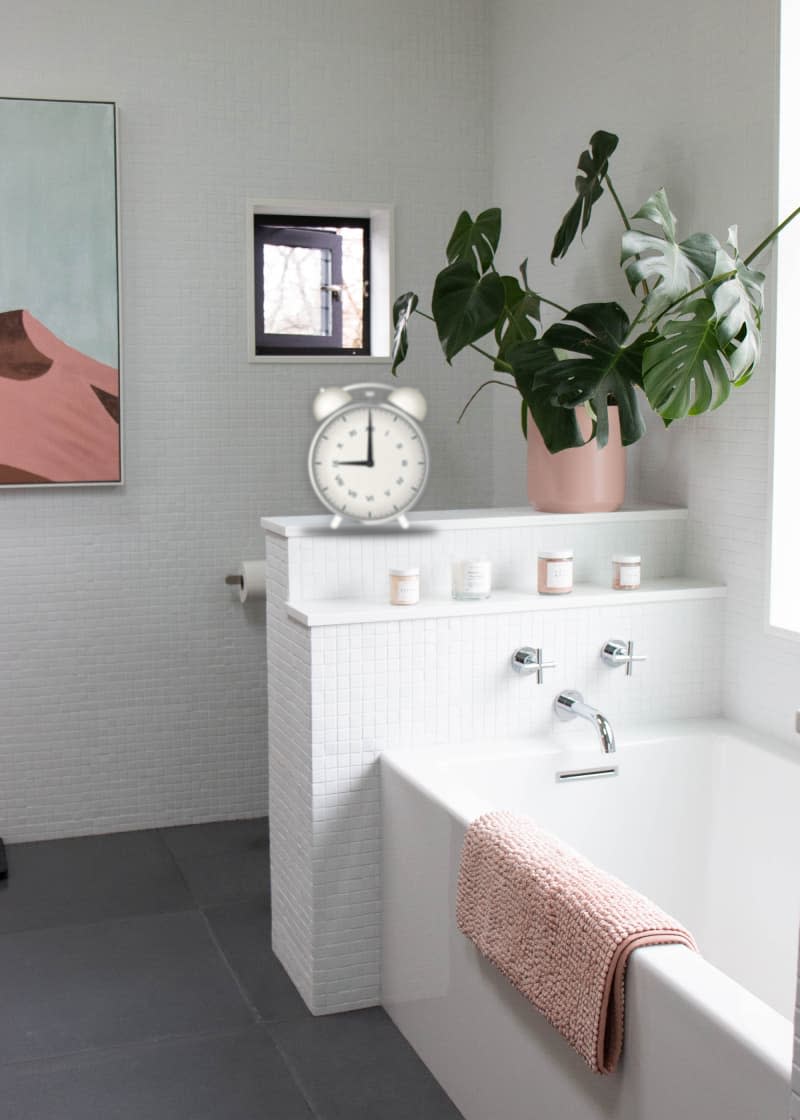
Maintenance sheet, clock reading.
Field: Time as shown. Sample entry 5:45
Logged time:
9:00
